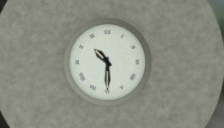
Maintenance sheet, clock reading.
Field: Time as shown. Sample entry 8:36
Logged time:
10:30
